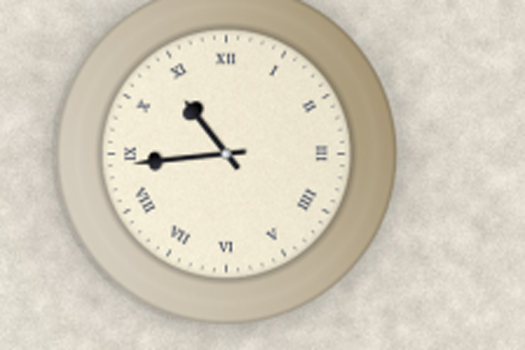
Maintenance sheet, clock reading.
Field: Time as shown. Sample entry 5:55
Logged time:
10:44
